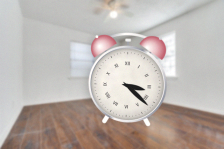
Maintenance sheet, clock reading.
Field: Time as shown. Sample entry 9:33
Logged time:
3:22
